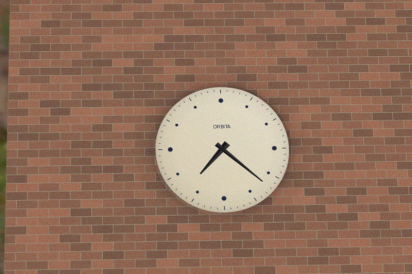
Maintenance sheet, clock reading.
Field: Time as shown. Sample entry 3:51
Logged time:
7:22
